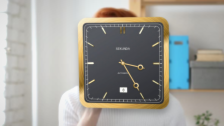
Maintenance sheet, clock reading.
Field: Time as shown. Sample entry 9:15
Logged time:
3:25
